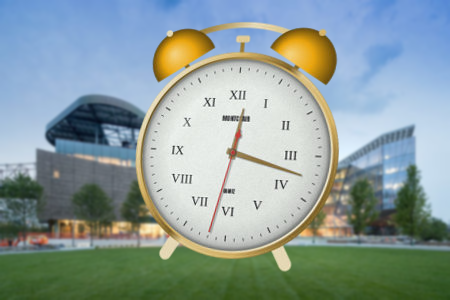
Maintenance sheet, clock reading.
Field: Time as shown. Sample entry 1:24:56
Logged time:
12:17:32
